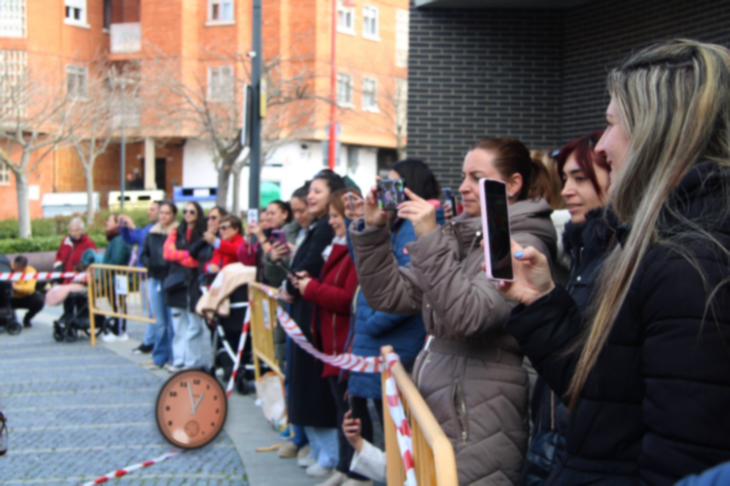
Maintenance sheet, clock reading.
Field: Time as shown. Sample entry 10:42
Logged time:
12:57
